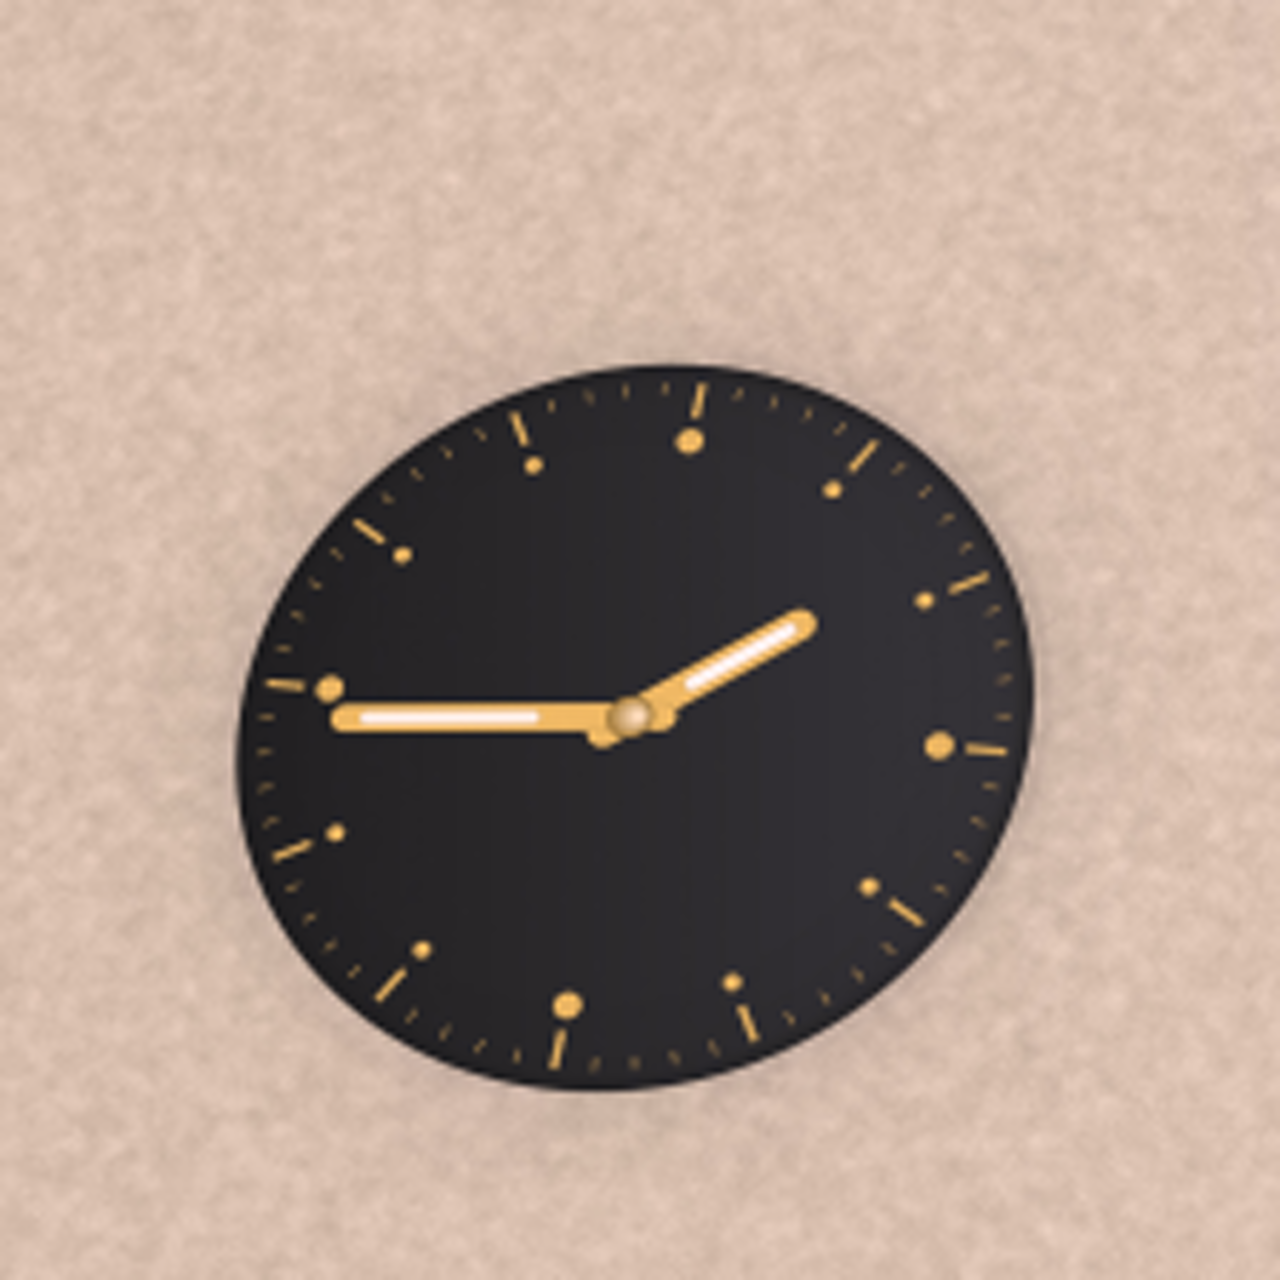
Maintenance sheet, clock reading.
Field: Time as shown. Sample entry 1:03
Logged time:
1:44
